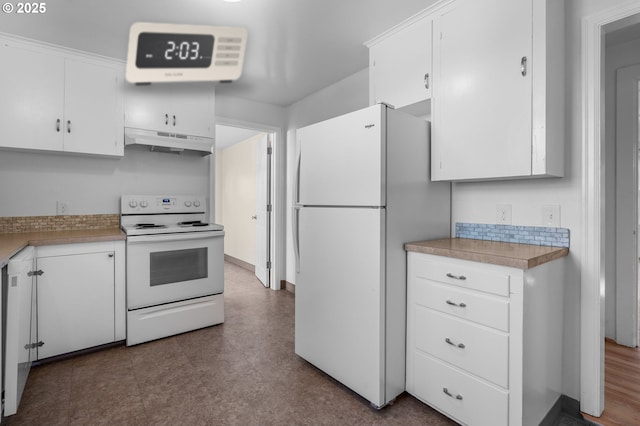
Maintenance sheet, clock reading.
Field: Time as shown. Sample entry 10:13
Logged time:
2:03
